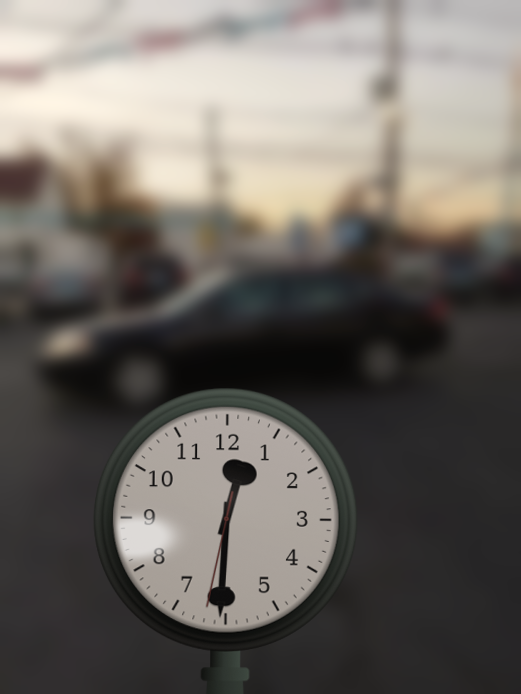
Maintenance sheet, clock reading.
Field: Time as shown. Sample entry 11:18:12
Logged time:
12:30:32
